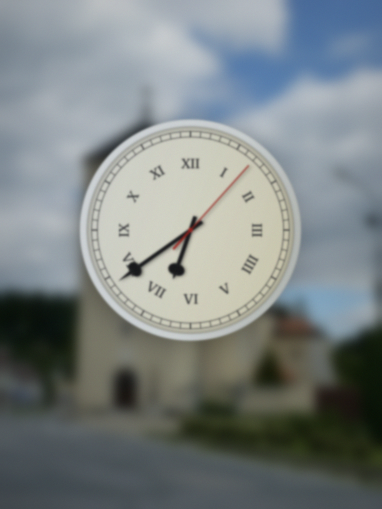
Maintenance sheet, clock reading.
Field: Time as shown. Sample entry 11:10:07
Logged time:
6:39:07
